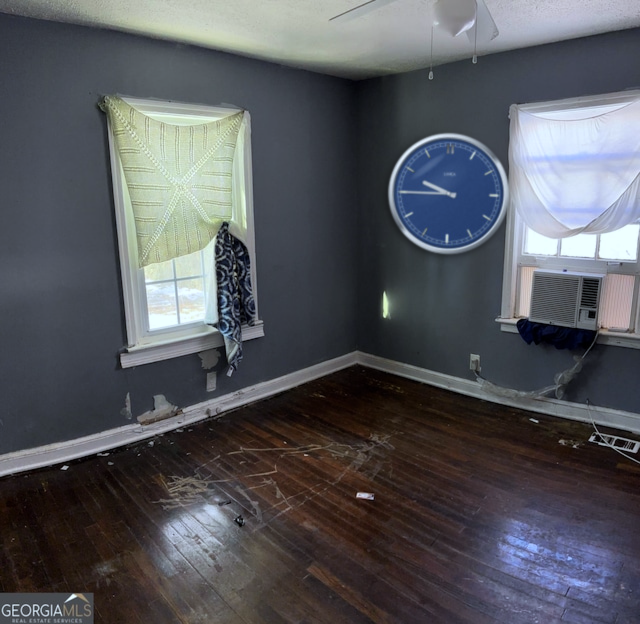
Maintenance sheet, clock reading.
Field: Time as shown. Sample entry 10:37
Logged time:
9:45
